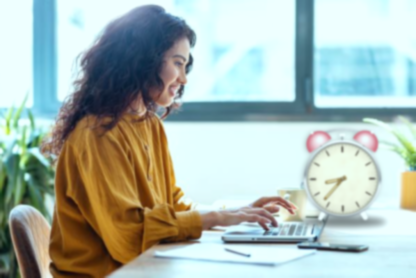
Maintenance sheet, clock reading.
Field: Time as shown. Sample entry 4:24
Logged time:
8:37
